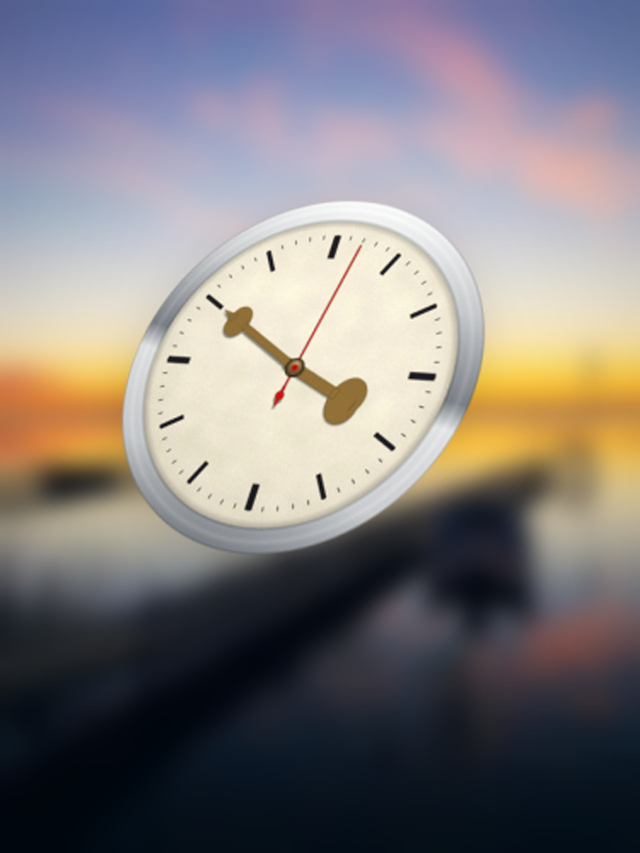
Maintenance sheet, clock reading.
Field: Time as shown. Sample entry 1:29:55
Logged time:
3:50:02
